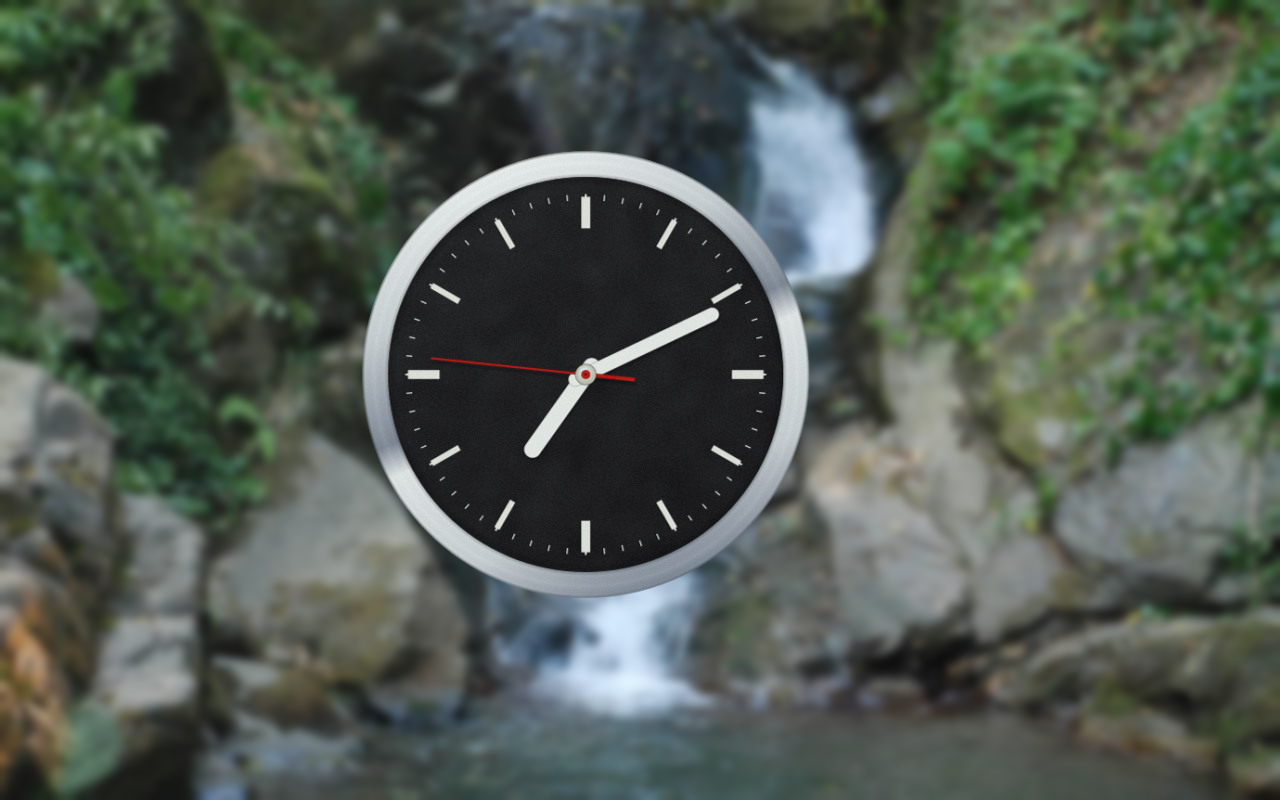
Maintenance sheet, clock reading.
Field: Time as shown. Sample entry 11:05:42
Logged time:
7:10:46
